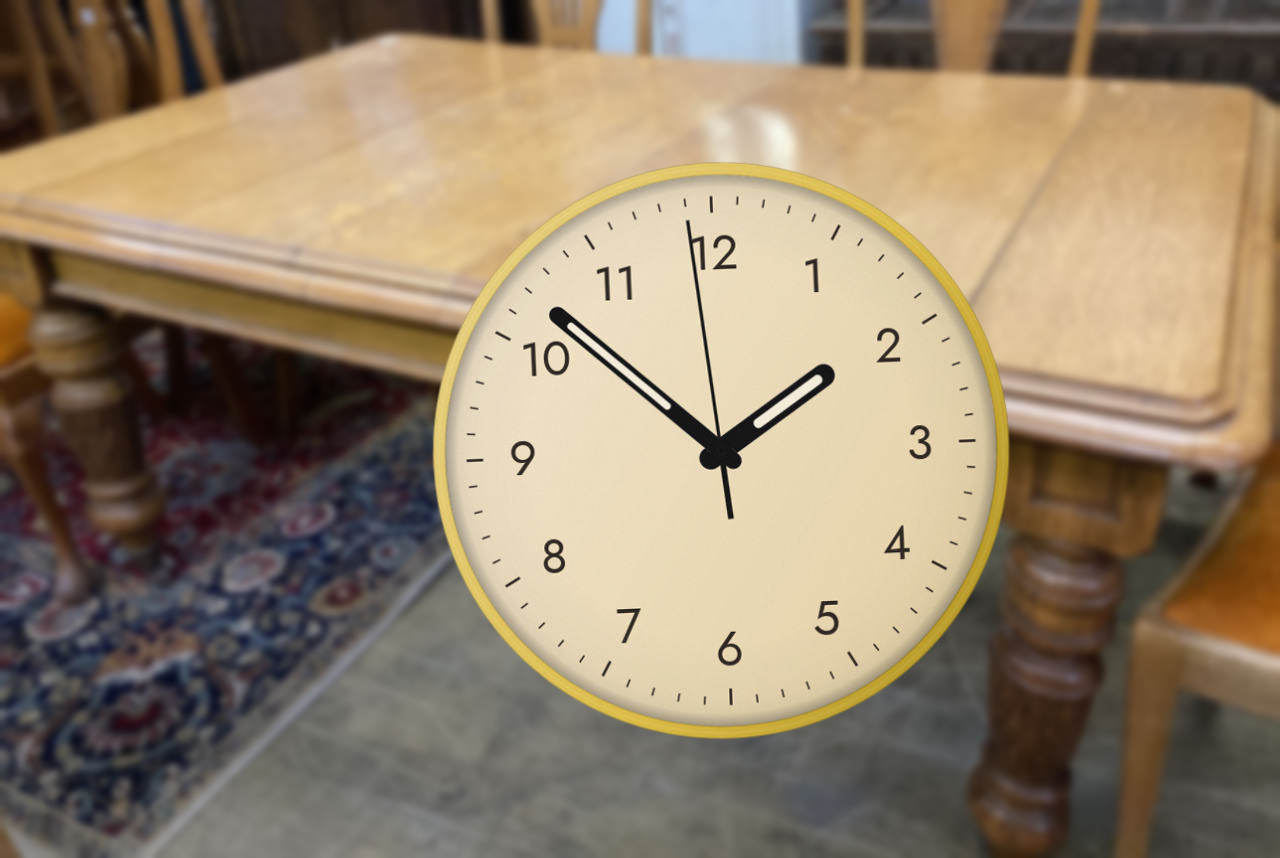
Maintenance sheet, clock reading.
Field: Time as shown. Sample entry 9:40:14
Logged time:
1:51:59
